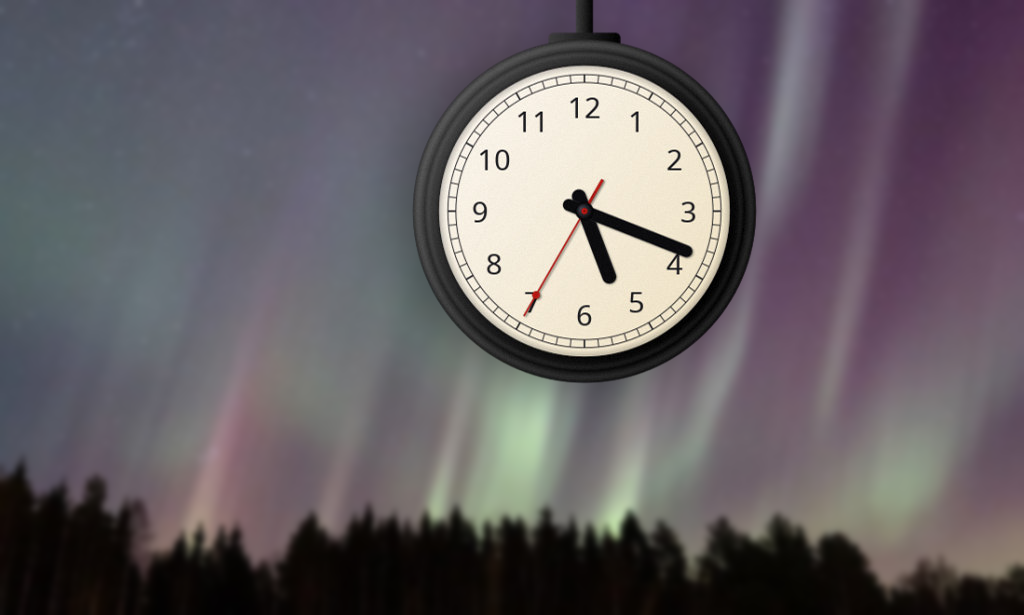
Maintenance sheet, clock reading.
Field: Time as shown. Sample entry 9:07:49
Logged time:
5:18:35
